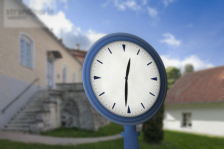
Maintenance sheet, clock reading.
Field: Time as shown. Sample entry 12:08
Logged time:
12:31
